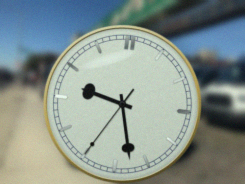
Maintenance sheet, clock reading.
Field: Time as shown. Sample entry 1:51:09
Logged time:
9:27:35
